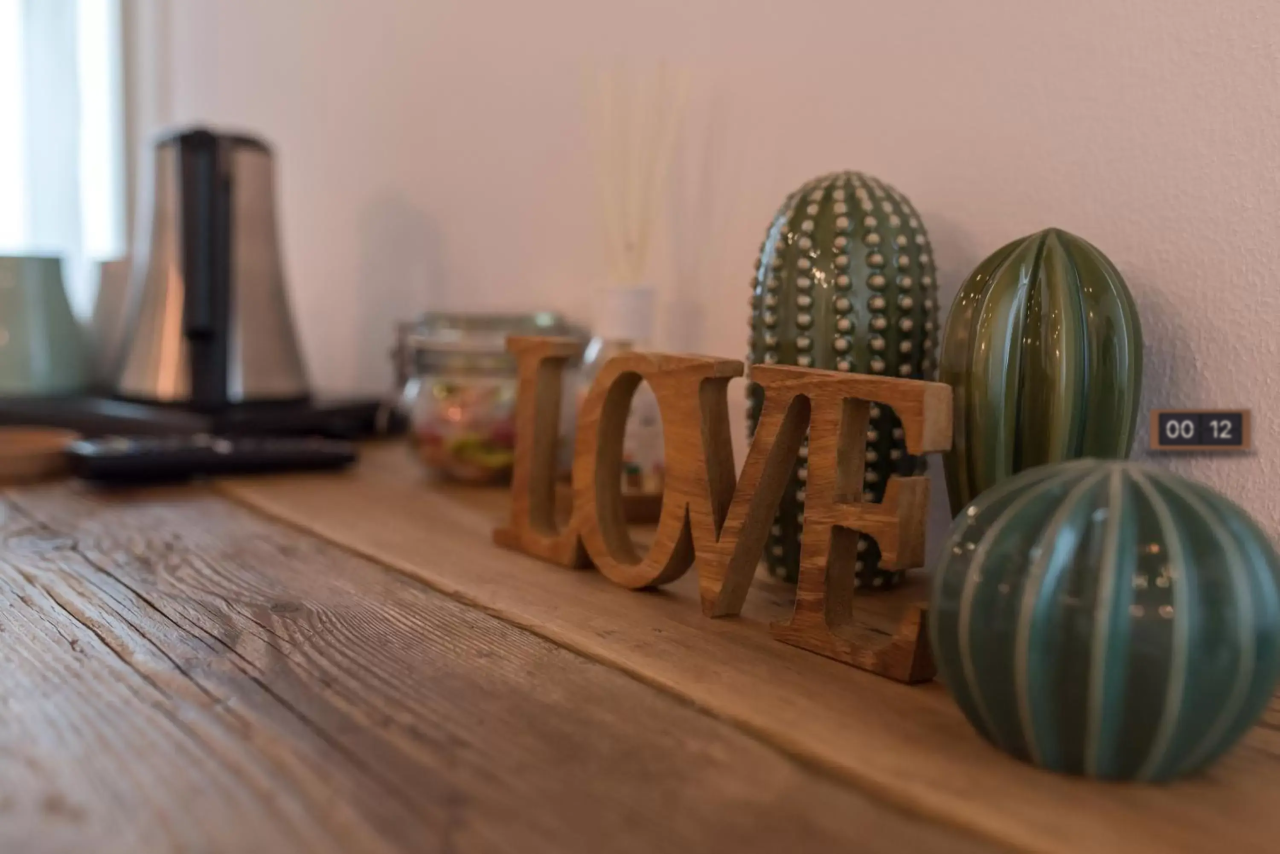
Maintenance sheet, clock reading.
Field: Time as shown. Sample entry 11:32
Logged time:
0:12
